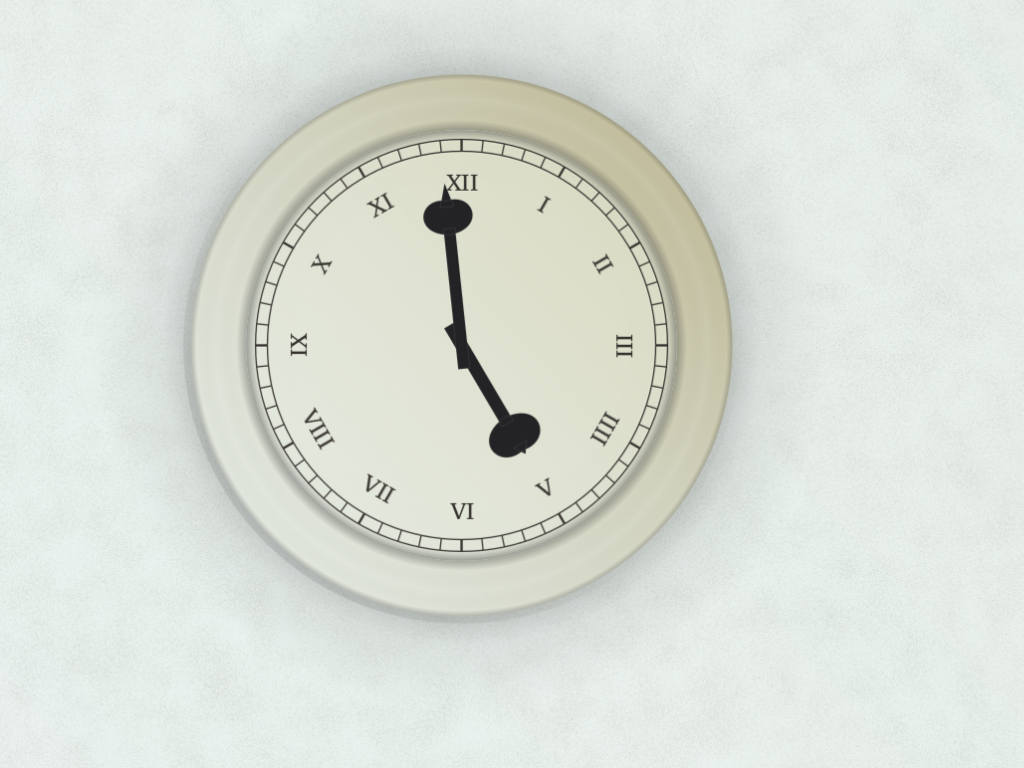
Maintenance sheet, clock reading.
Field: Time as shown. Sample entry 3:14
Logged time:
4:59
